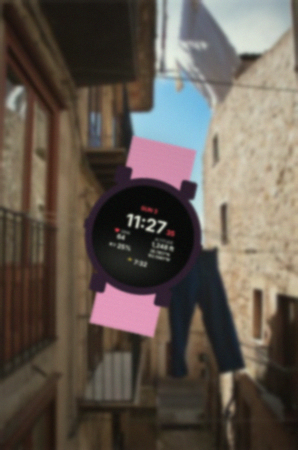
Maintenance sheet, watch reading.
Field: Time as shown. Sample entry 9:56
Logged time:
11:27
